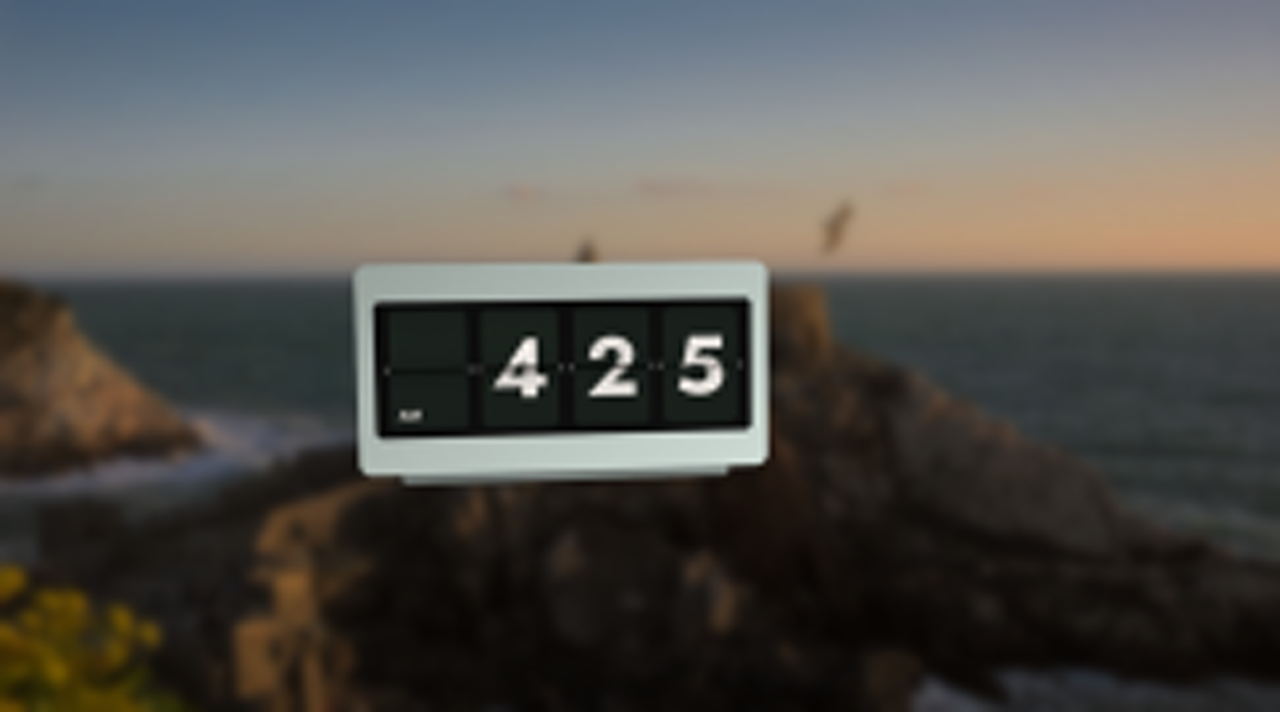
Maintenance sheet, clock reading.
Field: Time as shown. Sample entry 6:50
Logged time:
4:25
